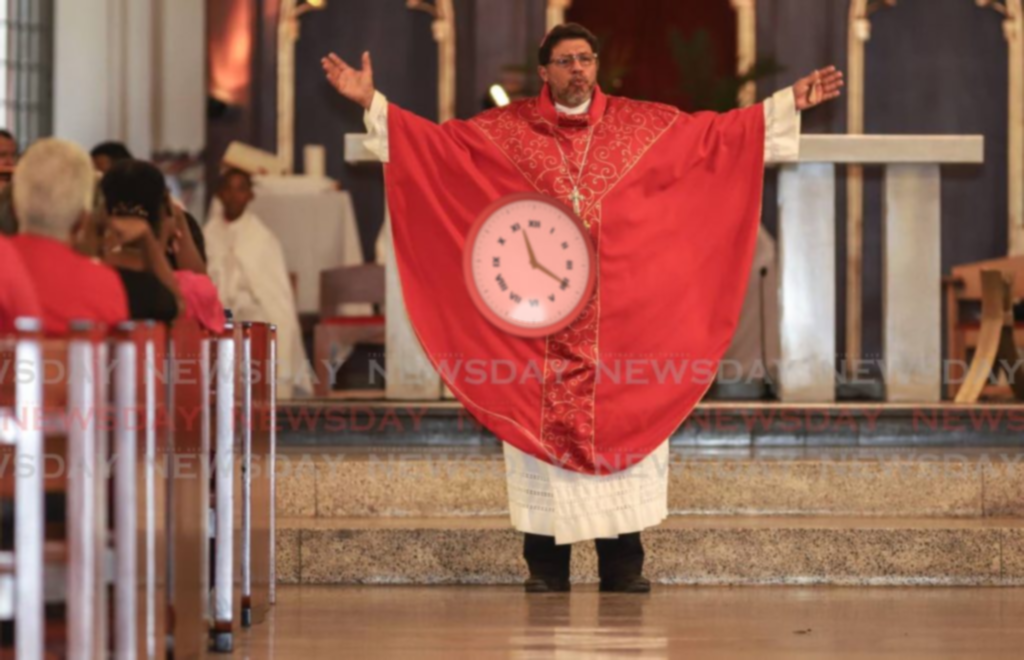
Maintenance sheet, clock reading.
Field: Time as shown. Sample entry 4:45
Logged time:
11:20
